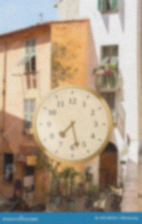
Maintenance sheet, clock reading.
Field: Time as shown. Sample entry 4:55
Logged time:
7:28
